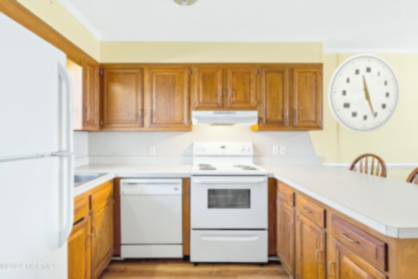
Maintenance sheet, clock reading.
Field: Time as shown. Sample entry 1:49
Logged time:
11:26
